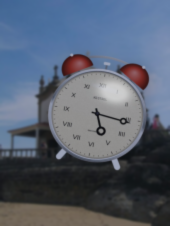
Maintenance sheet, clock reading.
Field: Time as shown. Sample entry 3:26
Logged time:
5:16
